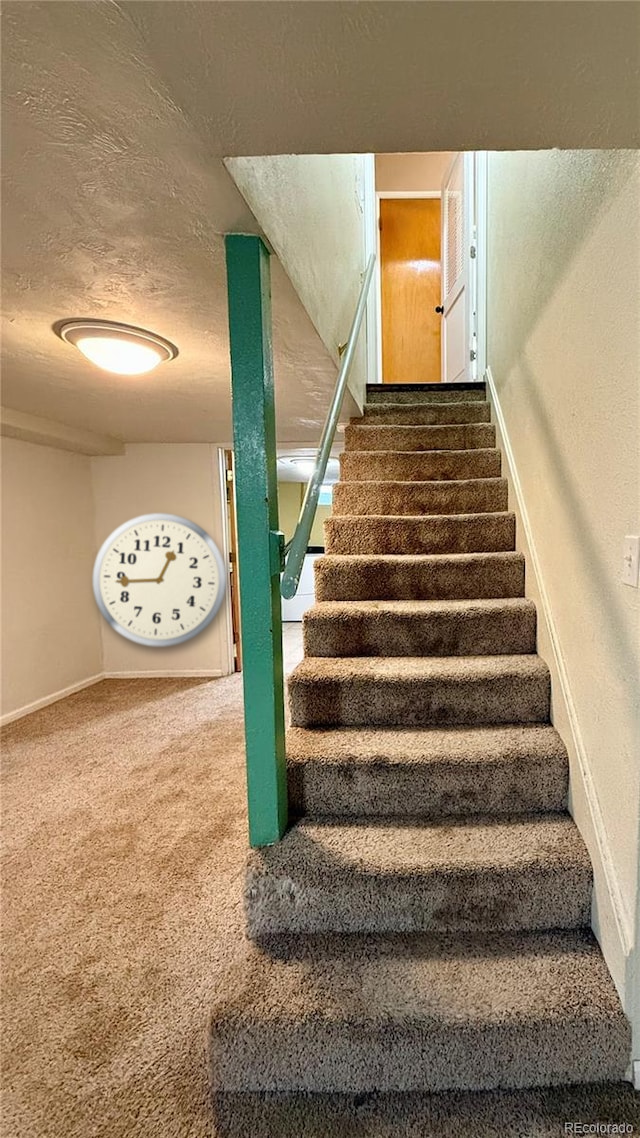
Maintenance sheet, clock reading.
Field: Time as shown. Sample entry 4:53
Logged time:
12:44
